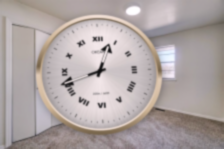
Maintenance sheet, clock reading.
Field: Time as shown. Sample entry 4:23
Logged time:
12:42
